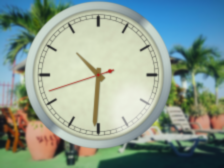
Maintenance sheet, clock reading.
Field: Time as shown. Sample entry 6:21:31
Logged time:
10:30:42
